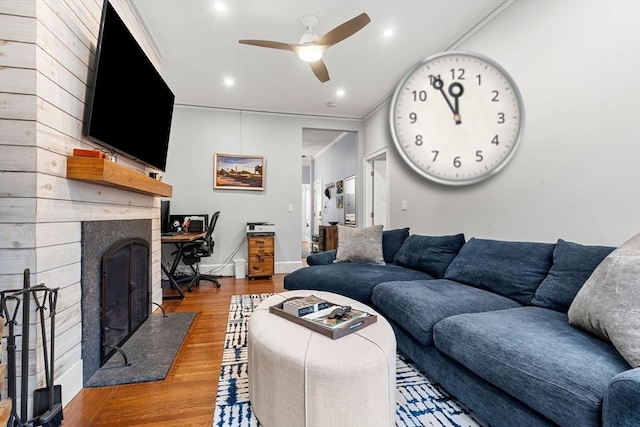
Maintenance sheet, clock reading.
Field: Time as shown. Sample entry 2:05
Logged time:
11:55
